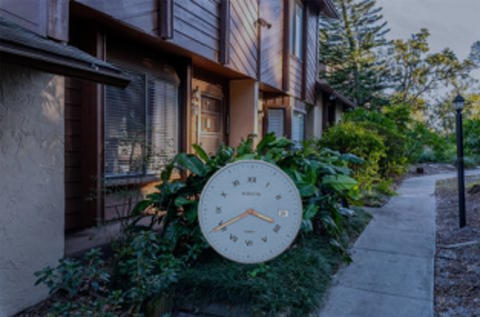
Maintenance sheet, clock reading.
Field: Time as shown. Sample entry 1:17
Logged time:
3:40
